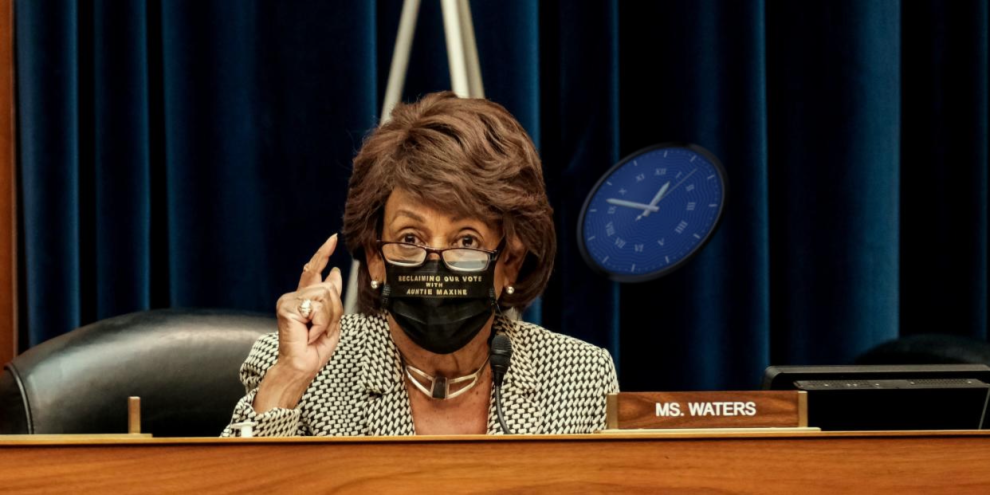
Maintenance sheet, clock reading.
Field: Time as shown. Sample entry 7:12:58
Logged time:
12:47:07
